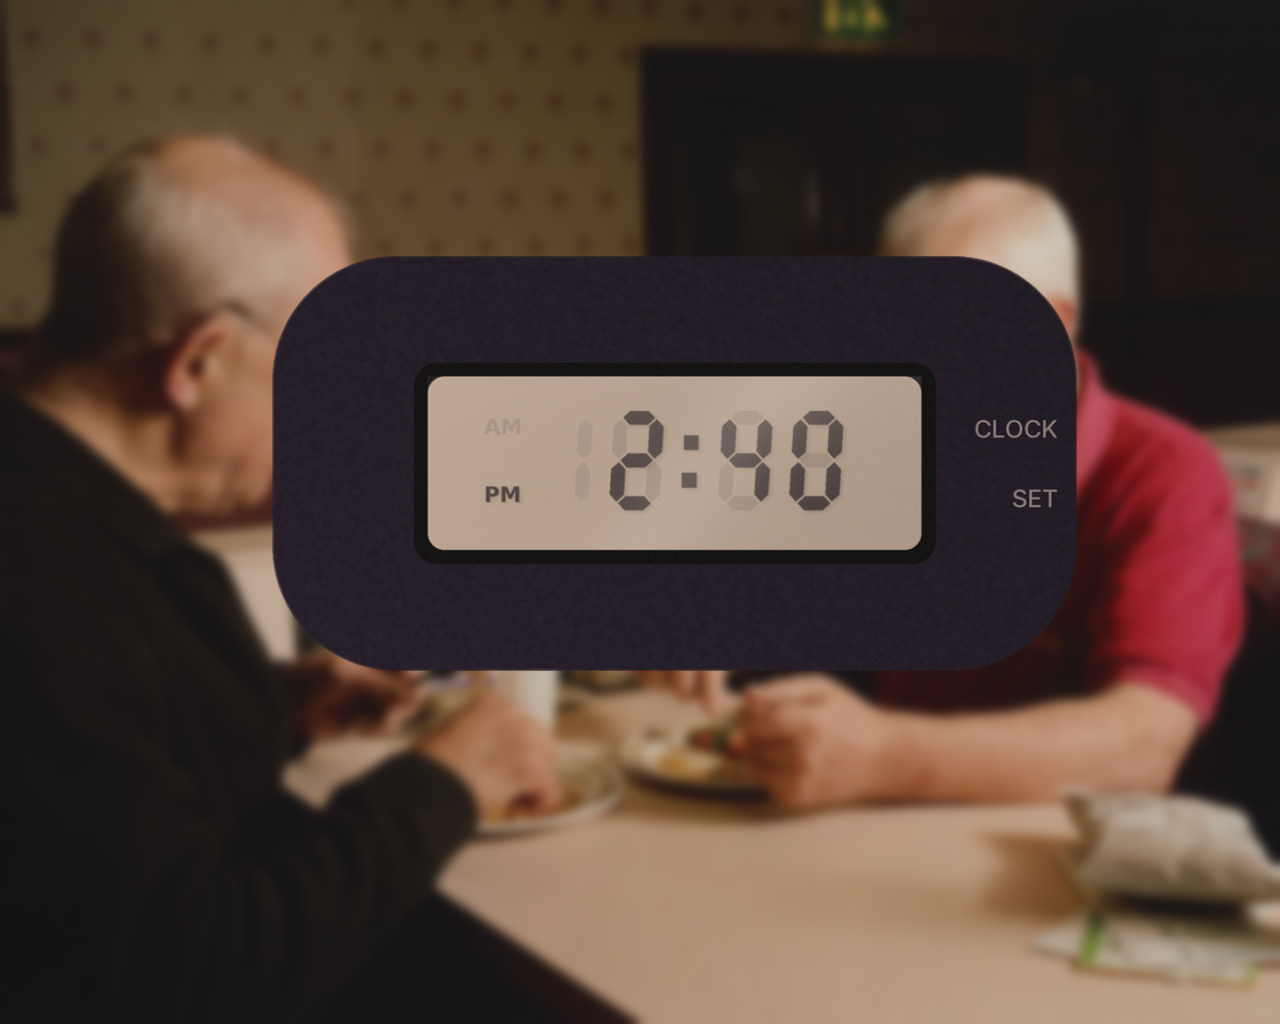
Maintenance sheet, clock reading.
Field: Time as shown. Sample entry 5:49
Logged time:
2:40
